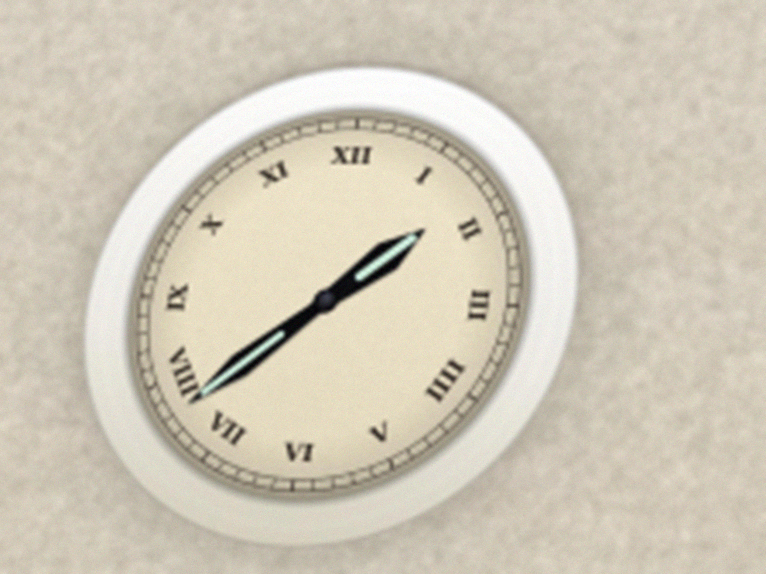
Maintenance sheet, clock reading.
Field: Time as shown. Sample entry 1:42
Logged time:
1:38
